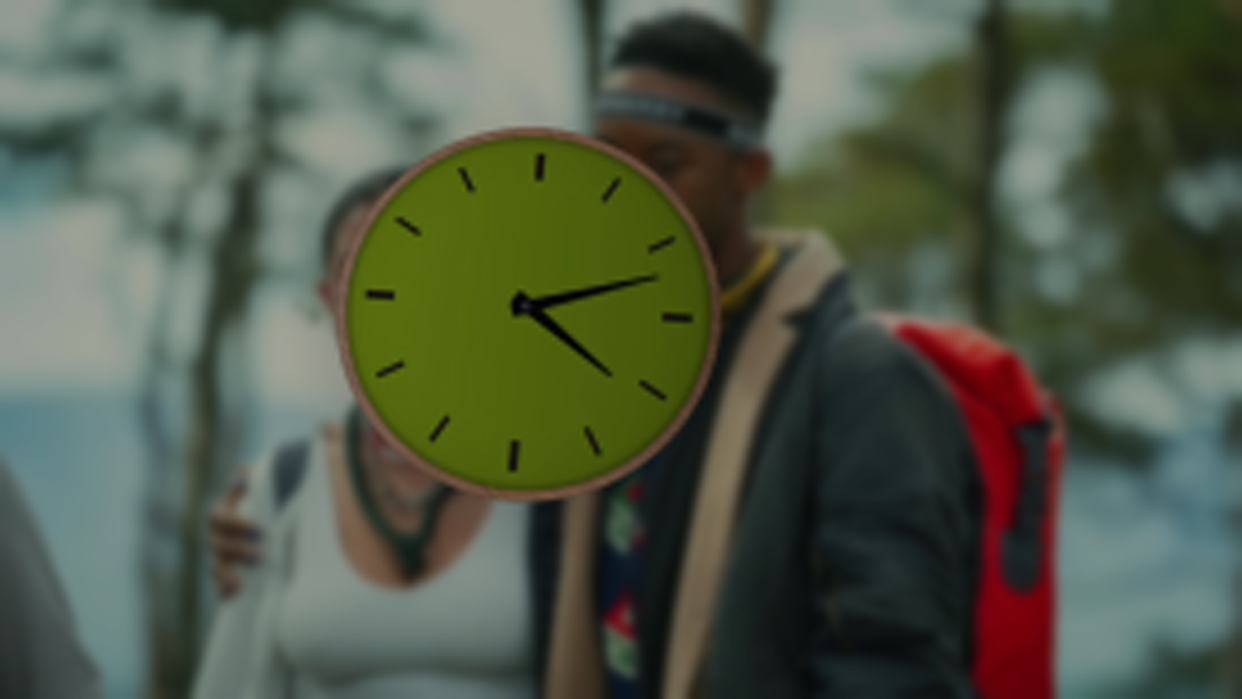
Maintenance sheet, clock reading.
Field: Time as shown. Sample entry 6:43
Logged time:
4:12
